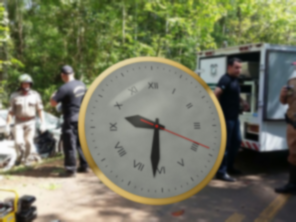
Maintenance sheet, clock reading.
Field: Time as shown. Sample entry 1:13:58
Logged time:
9:31:19
